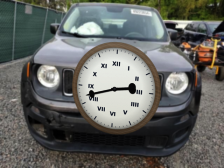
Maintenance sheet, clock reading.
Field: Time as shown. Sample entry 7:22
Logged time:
2:42
